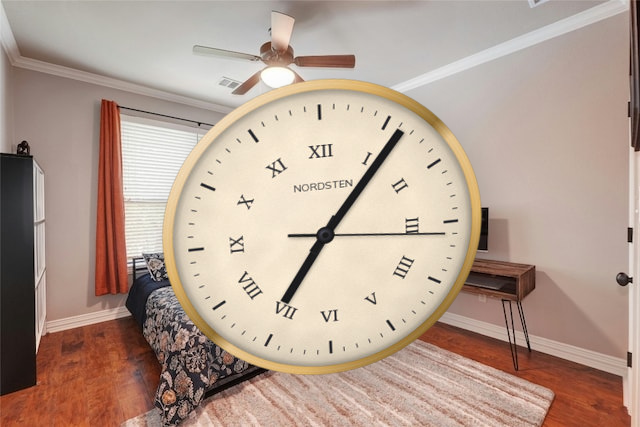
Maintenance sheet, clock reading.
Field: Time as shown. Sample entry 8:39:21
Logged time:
7:06:16
